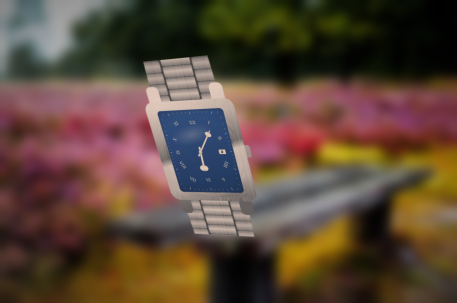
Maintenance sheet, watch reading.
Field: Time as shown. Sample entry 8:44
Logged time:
6:06
